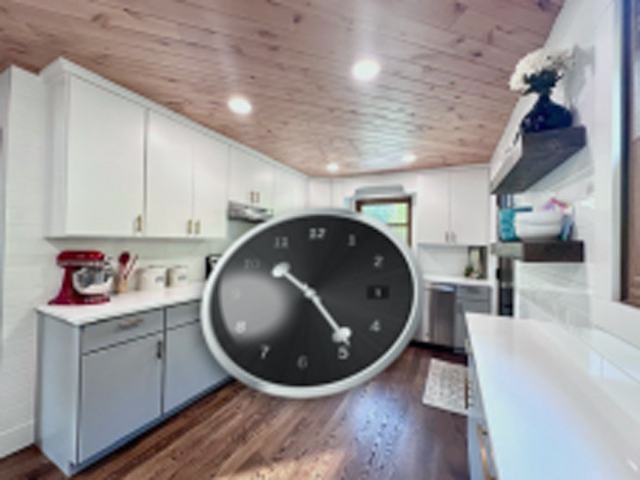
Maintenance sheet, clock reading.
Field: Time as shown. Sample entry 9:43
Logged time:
10:24
